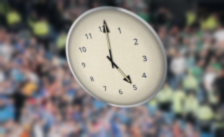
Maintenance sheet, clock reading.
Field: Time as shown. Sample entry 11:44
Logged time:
5:01
